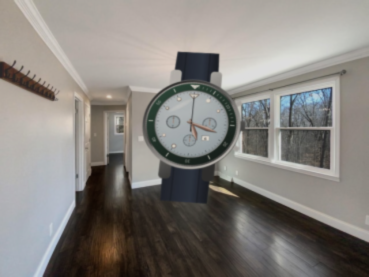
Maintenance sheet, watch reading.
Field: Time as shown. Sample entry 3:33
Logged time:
5:18
